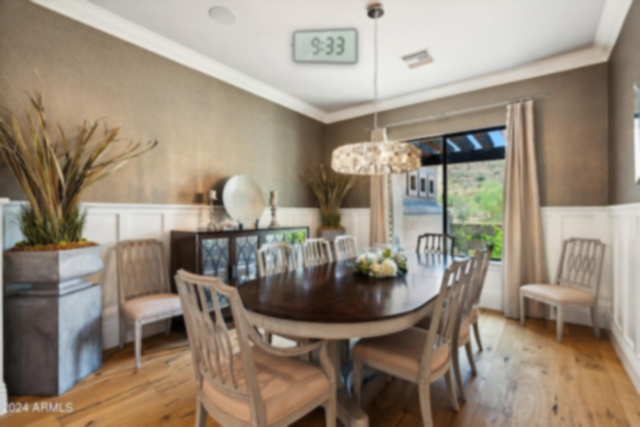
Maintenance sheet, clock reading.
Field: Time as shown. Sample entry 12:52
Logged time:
9:33
